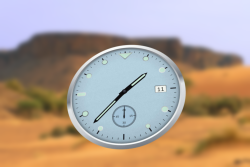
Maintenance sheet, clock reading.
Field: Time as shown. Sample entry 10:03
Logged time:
1:37
